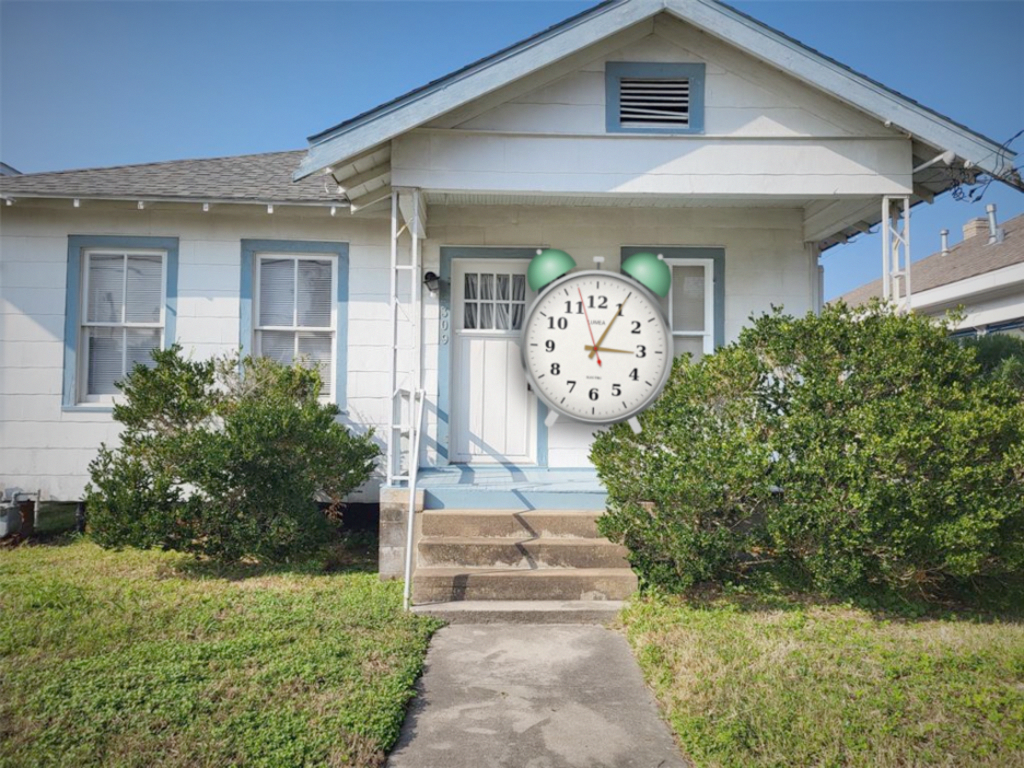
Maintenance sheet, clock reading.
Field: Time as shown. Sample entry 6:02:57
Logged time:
3:04:57
